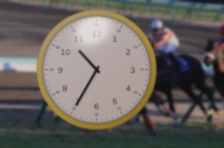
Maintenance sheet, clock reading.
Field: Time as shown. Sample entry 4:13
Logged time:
10:35
